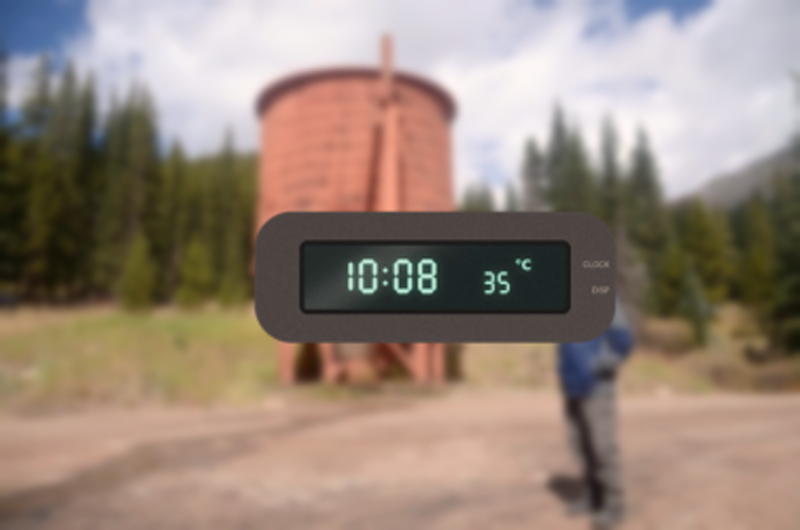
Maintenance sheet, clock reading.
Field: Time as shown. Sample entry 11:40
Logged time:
10:08
